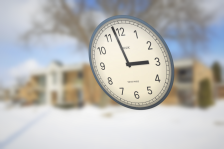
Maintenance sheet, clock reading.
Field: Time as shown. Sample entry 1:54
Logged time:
2:58
